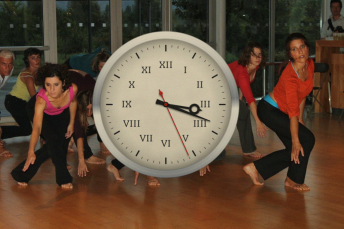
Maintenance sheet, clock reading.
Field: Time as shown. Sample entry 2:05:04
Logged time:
3:18:26
